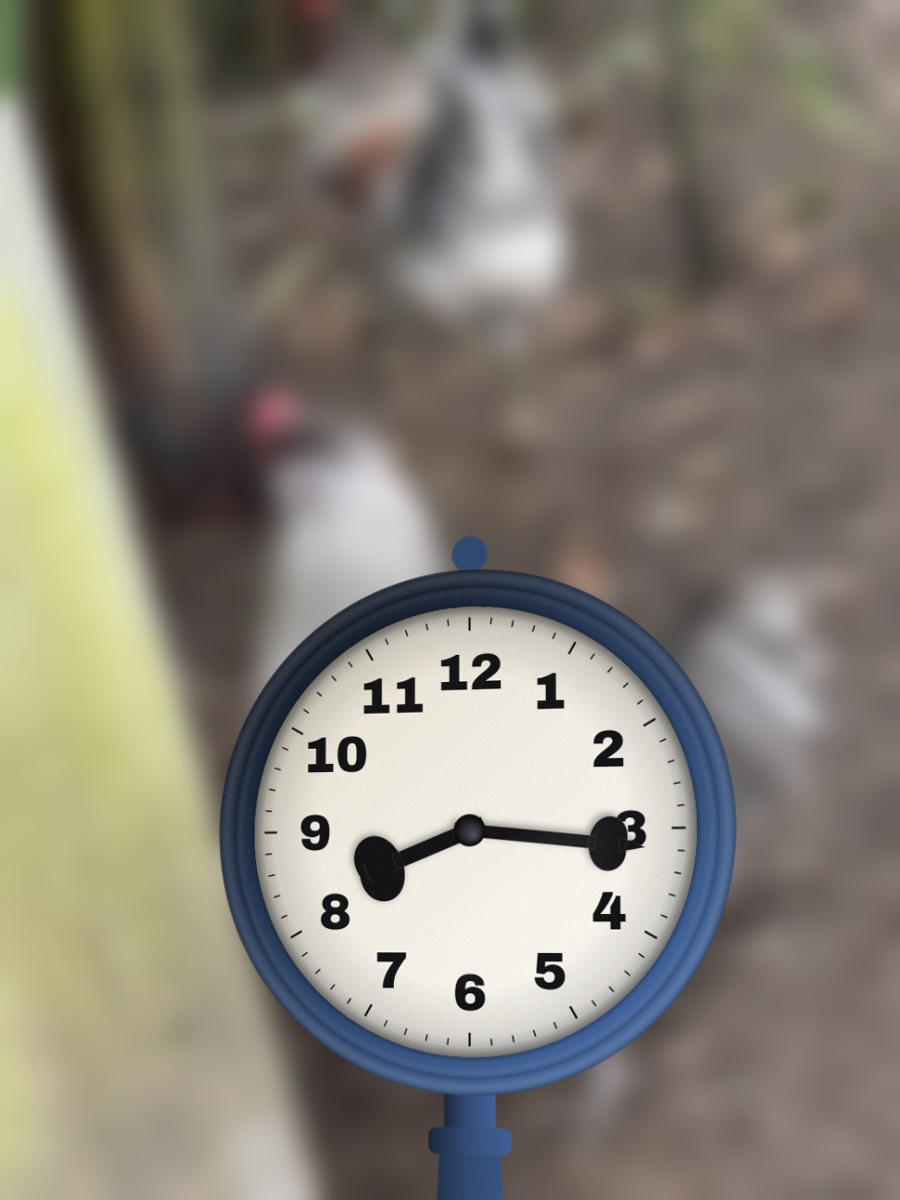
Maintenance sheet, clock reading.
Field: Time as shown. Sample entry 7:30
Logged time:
8:16
